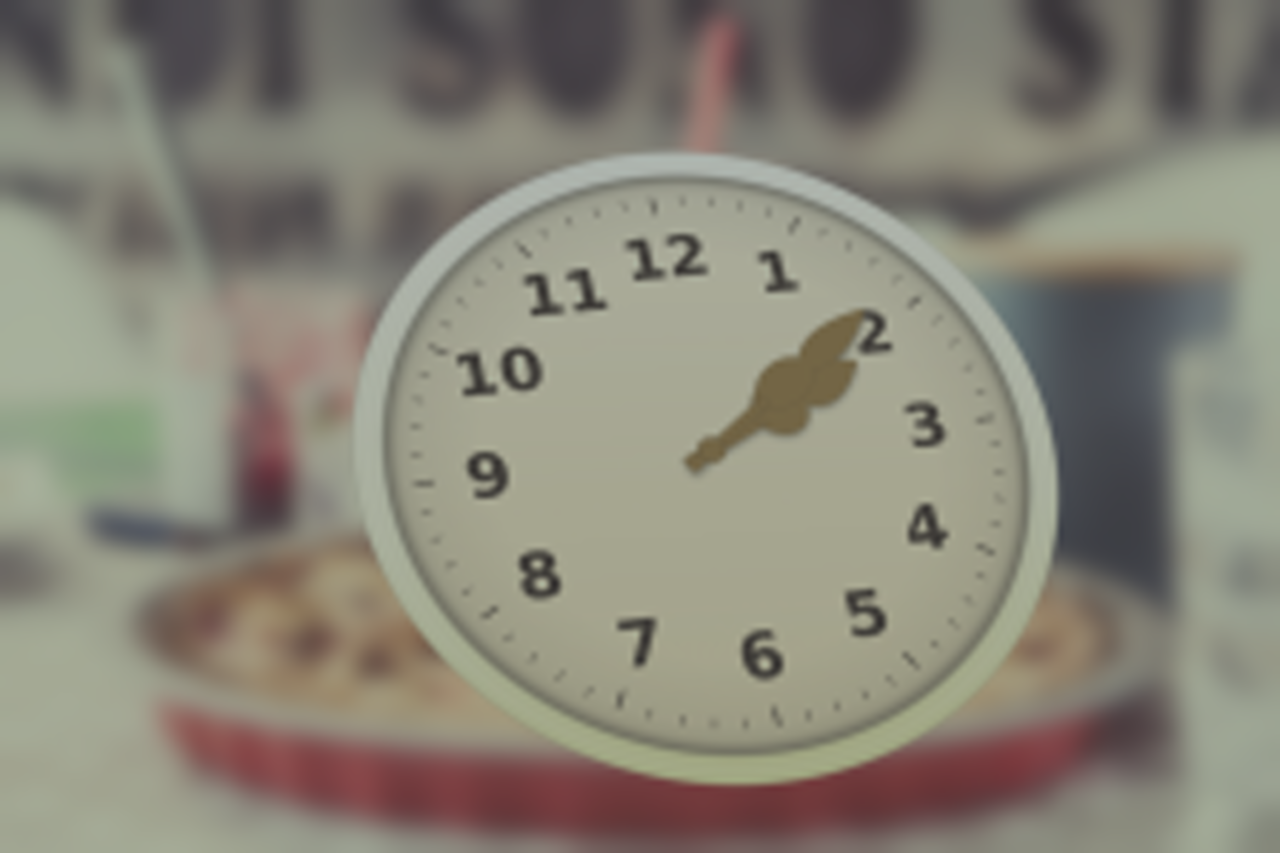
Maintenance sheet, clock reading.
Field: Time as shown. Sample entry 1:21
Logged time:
2:09
